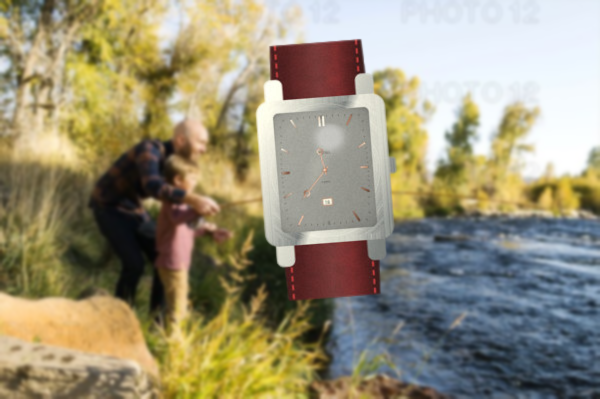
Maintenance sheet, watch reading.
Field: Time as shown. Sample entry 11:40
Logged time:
11:37
